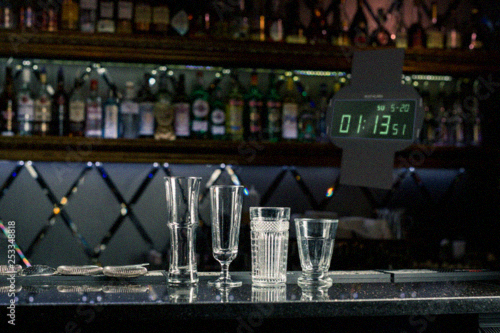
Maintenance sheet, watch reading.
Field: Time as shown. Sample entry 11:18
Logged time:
1:13
